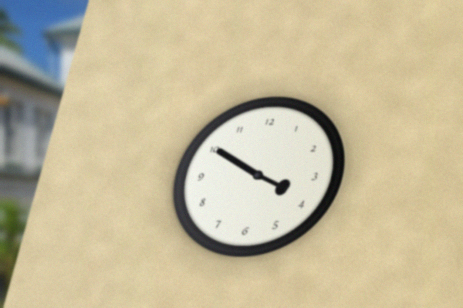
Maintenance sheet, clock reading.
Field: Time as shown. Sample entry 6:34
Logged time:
3:50
